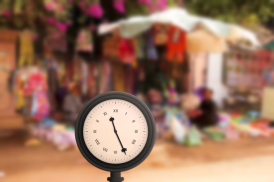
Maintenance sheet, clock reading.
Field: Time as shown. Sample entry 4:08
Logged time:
11:26
